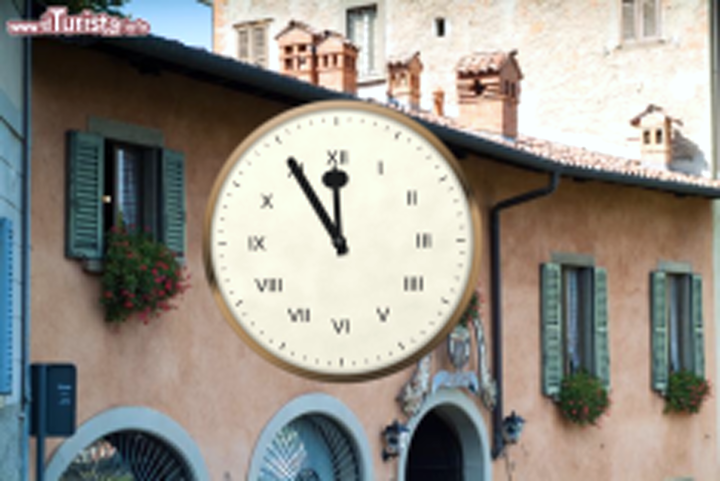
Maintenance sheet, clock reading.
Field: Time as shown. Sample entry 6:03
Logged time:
11:55
